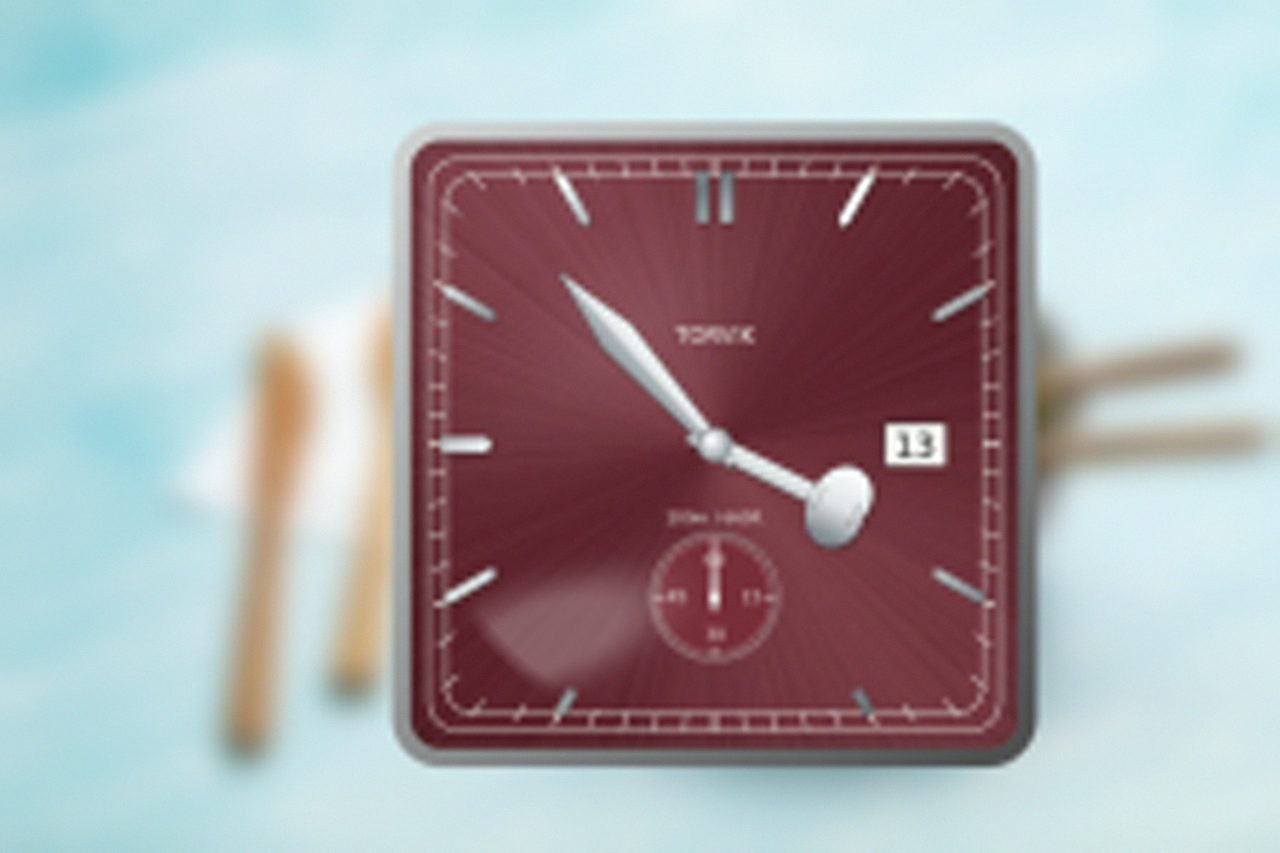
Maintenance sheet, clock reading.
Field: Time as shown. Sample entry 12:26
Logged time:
3:53
